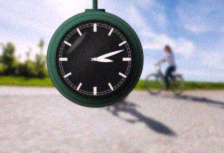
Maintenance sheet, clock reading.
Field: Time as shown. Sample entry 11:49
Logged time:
3:12
